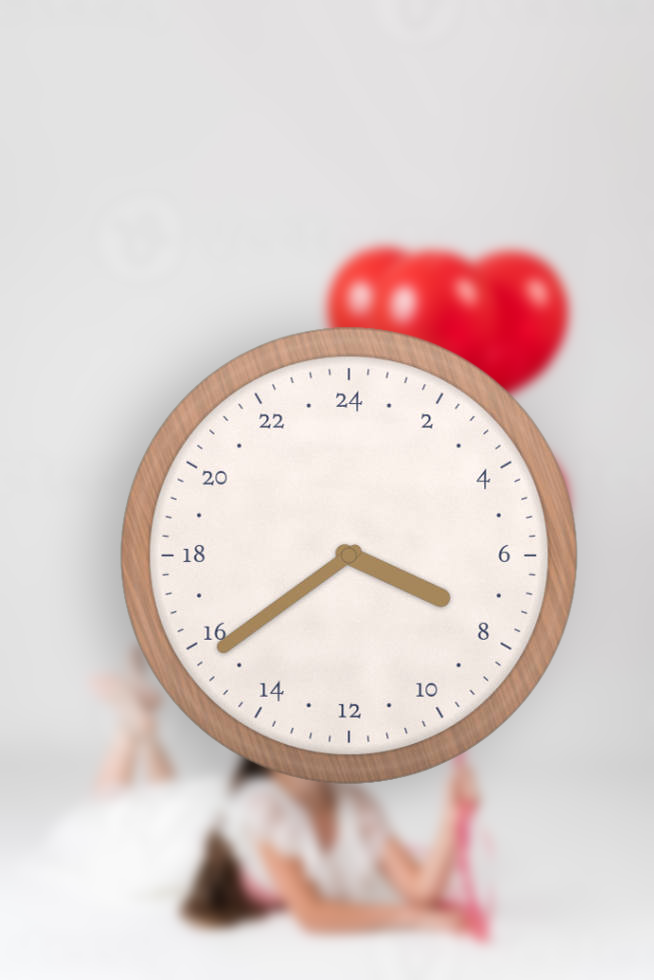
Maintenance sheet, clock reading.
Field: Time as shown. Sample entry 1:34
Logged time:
7:39
